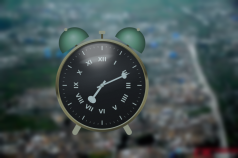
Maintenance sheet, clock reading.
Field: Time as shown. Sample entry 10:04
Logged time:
7:11
